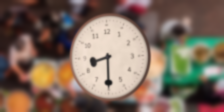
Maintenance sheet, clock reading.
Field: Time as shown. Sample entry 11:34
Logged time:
8:30
